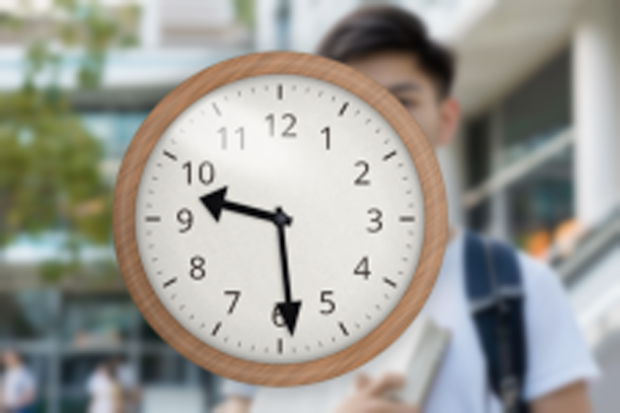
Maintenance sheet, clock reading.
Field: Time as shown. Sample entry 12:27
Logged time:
9:29
